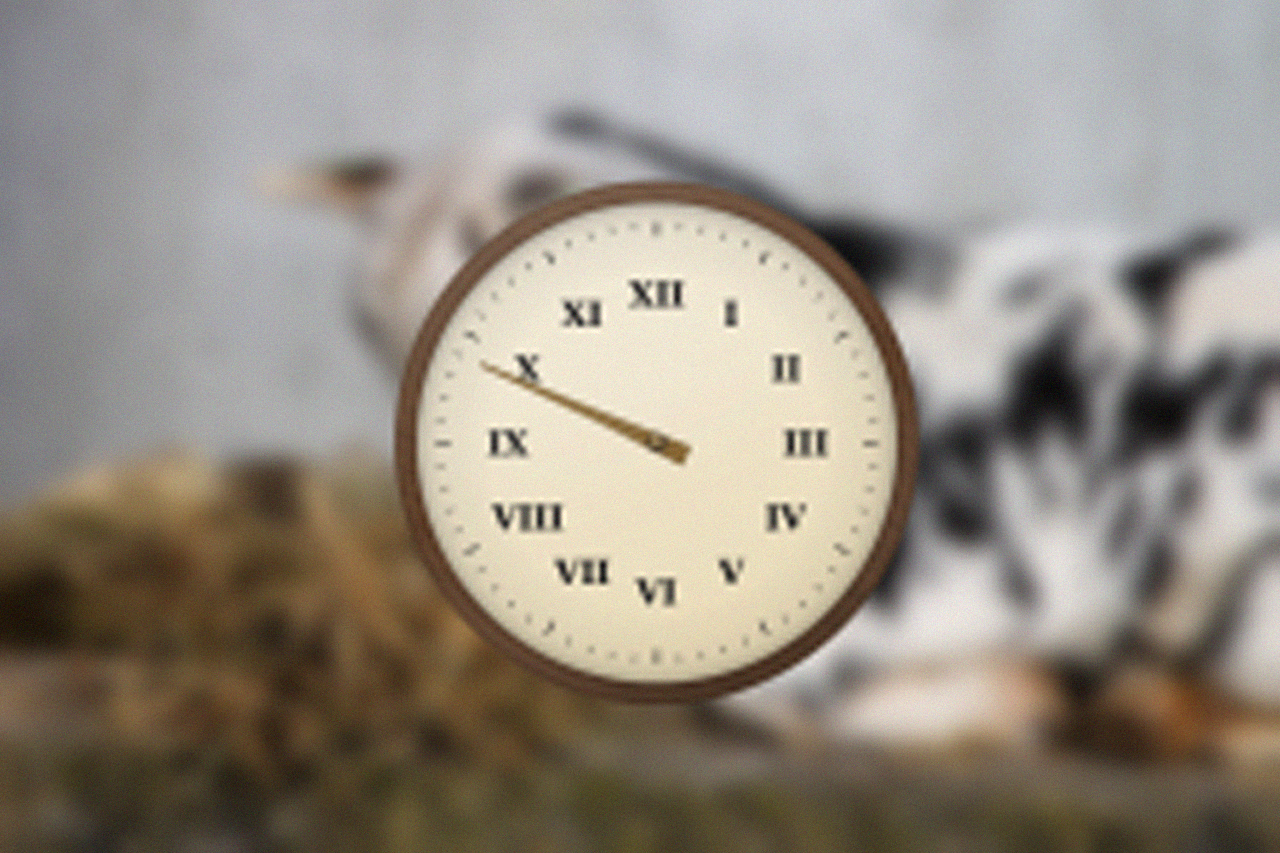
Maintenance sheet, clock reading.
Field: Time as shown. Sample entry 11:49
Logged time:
9:49
